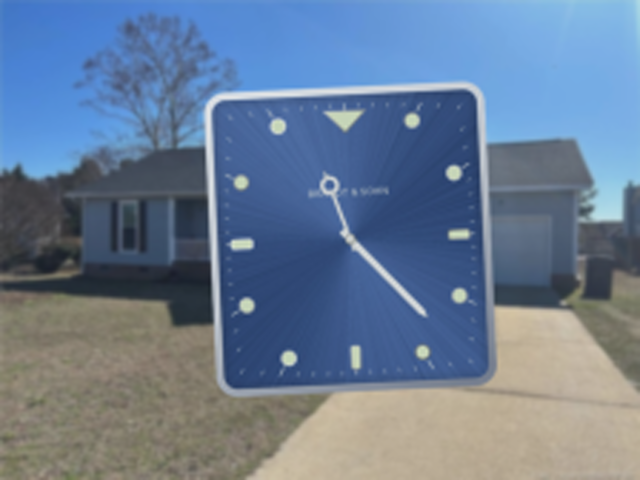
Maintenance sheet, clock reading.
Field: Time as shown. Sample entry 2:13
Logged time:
11:23
